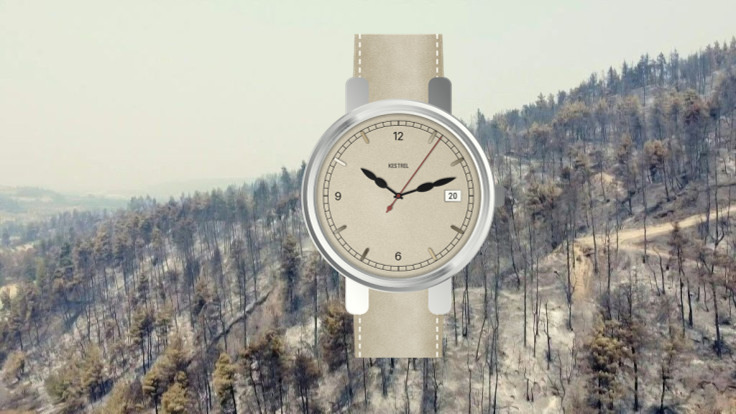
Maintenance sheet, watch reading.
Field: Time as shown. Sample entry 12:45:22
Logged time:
10:12:06
